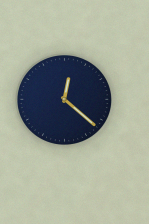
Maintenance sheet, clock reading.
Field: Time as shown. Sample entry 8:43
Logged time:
12:22
